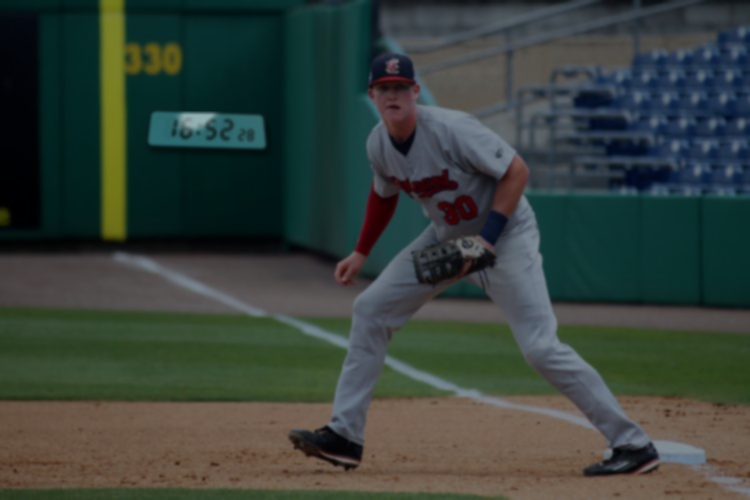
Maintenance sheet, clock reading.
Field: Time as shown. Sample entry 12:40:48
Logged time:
16:52:28
